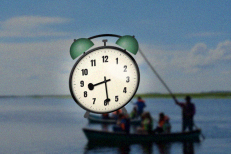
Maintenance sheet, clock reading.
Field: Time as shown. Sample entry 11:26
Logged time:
8:29
